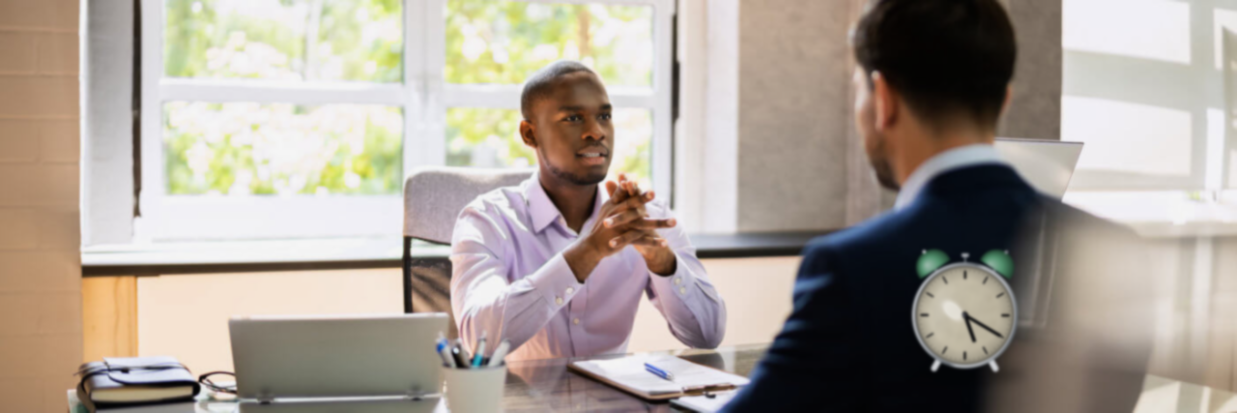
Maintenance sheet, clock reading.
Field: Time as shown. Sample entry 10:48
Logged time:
5:20
